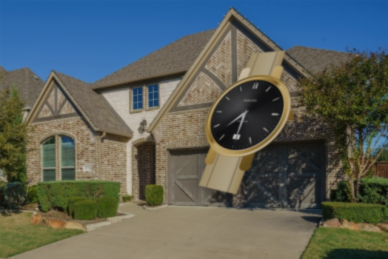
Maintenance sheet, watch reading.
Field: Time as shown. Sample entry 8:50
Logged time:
7:30
